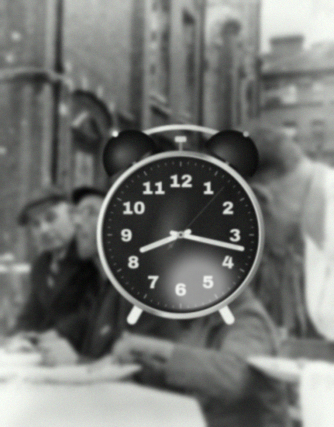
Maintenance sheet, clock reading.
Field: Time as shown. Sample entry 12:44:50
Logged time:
8:17:07
